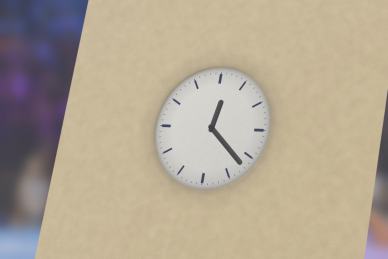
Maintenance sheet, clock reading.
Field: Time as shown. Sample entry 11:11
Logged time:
12:22
